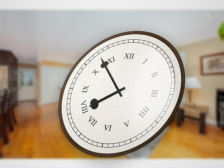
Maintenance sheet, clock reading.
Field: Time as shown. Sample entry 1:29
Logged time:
7:53
